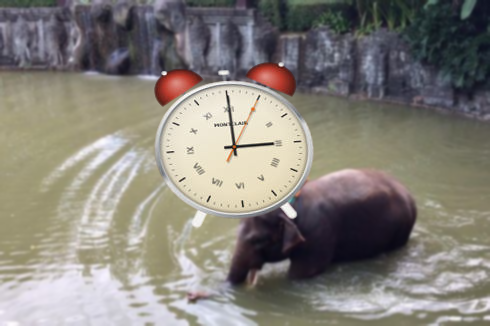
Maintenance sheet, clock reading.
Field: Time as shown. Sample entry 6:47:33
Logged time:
3:00:05
